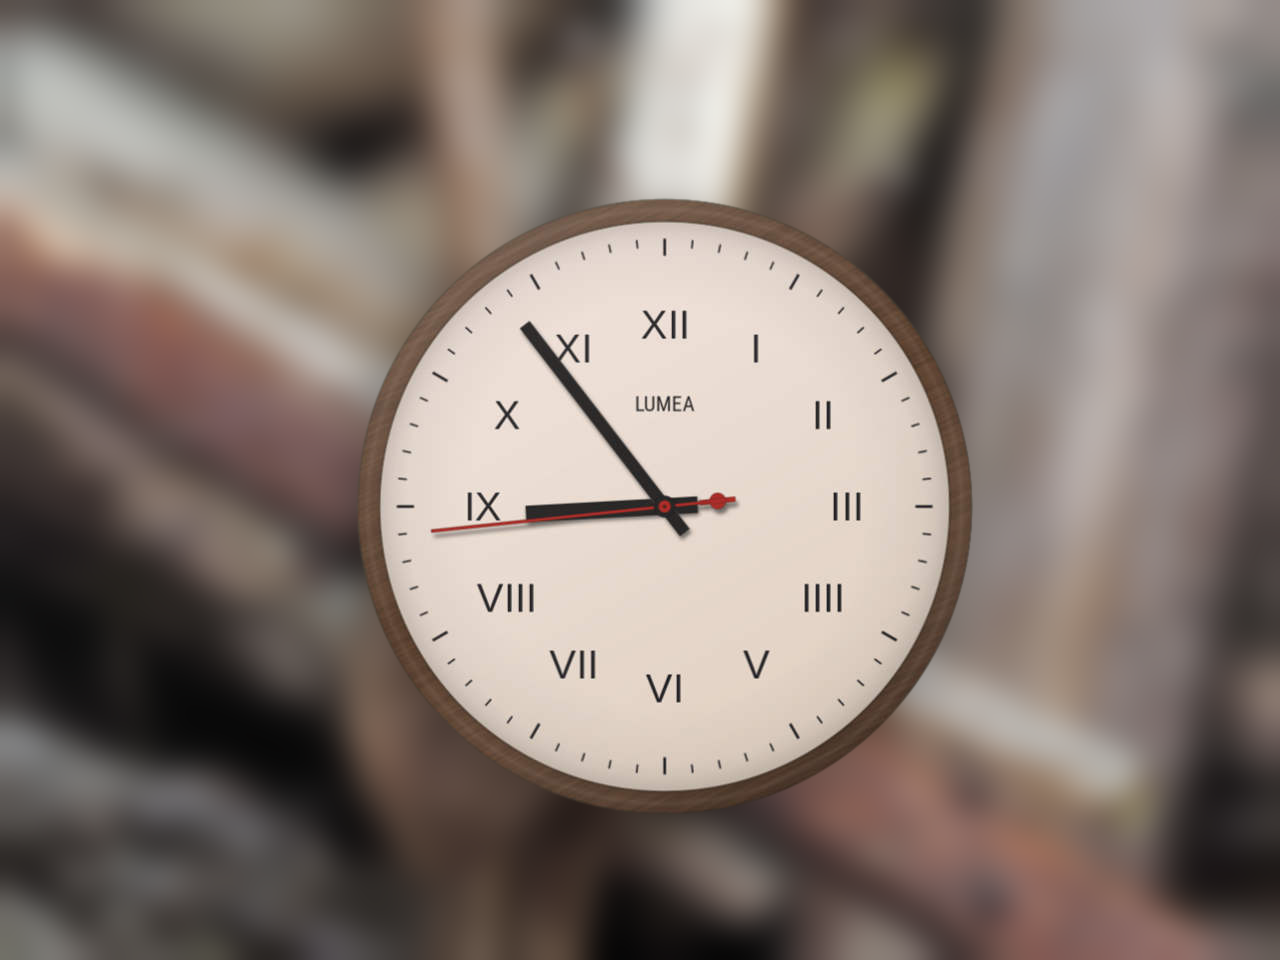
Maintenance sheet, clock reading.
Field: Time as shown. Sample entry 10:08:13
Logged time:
8:53:44
